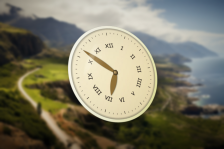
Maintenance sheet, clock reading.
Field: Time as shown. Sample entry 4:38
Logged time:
6:52
